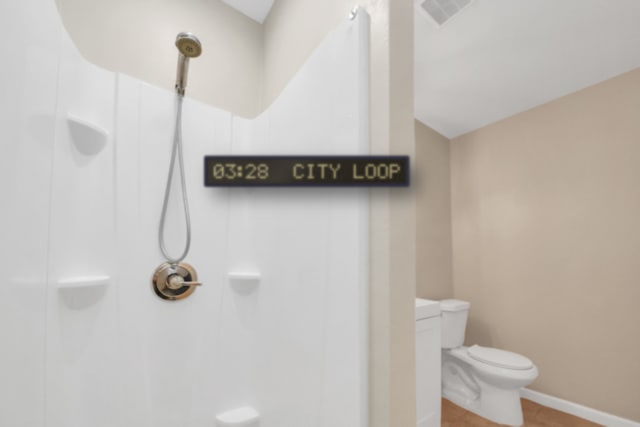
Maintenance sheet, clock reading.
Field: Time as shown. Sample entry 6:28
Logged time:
3:28
